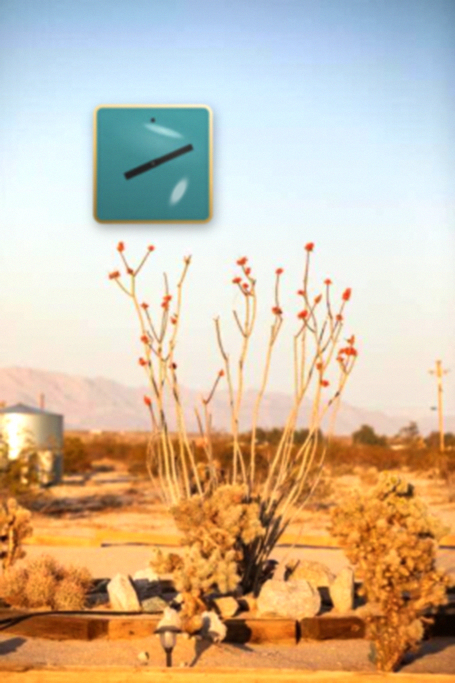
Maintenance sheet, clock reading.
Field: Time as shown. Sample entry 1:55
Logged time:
8:11
